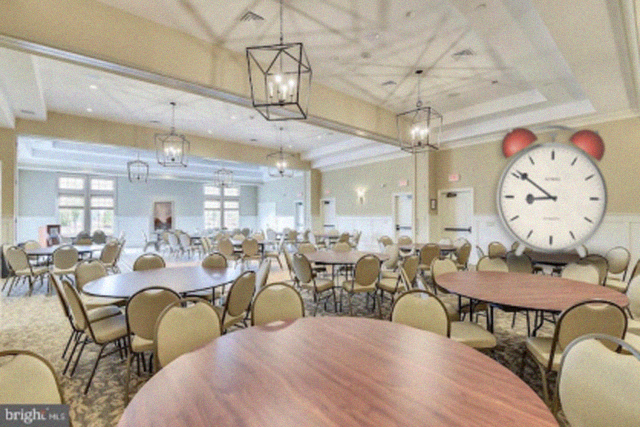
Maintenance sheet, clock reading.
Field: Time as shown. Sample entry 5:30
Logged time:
8:51
